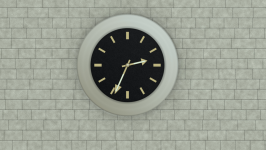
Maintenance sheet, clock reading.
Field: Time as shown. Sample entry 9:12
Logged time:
2:34
